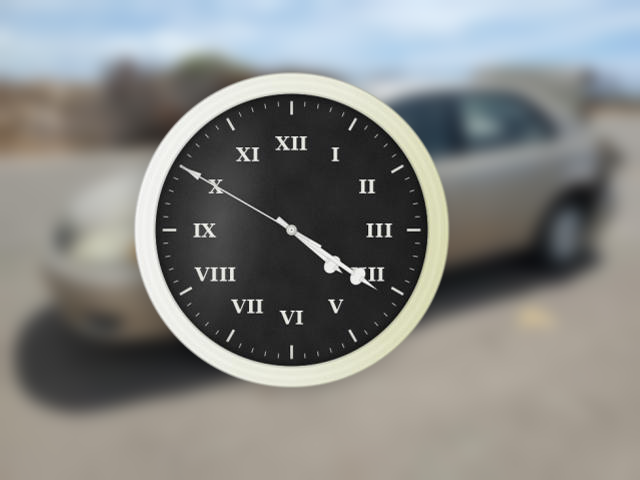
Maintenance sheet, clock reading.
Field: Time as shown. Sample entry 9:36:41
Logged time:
4:20:50
